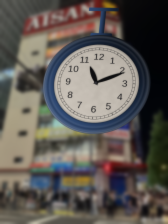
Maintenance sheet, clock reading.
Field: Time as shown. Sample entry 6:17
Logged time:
11:11
